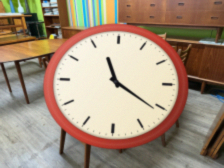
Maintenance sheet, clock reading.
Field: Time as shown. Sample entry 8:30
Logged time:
11:21
